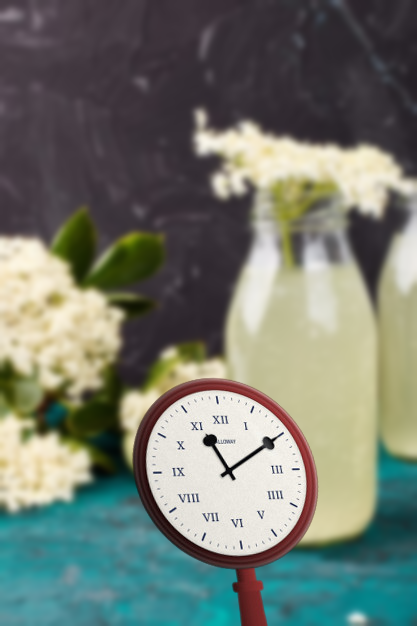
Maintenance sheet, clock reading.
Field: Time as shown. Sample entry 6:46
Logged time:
11:10
